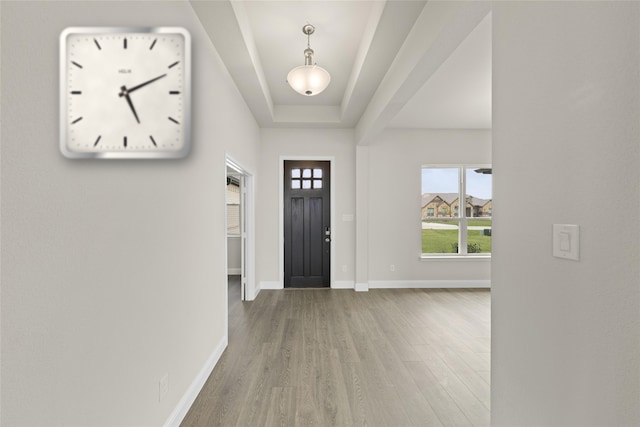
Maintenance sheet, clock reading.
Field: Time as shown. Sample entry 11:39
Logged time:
5:11
